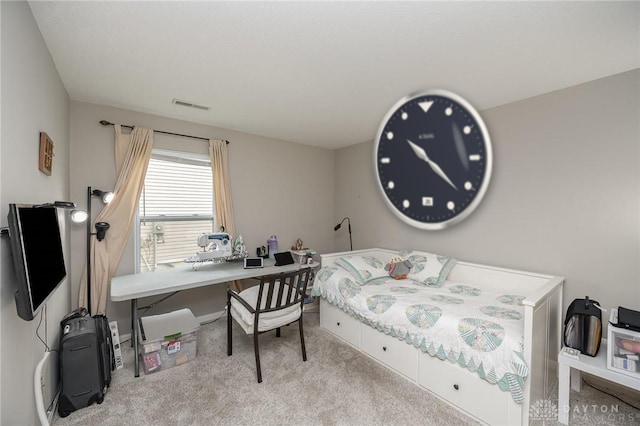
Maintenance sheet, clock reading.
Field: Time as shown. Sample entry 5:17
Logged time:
10:22
